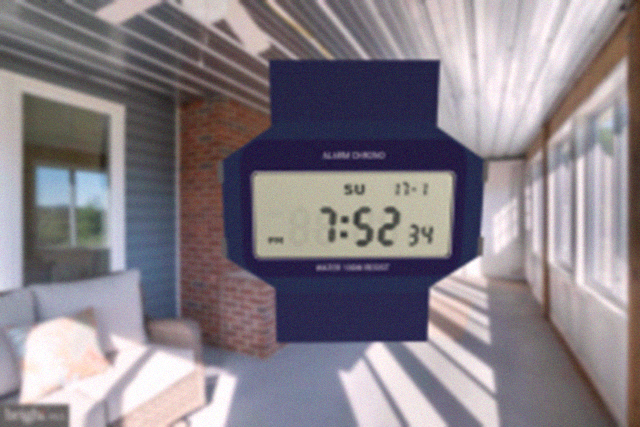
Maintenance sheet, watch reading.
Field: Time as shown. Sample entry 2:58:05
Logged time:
7:52:34
